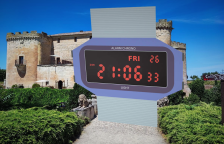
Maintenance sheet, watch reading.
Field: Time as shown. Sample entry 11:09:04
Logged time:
21:06:33
